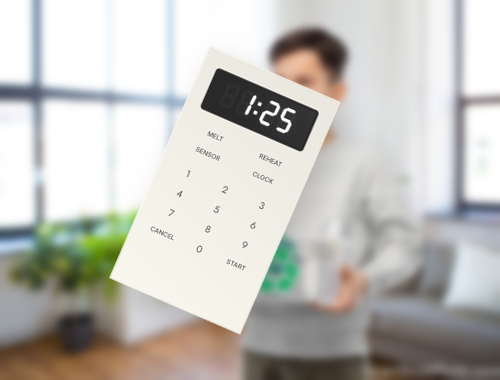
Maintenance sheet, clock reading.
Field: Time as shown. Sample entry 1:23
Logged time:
1:25
